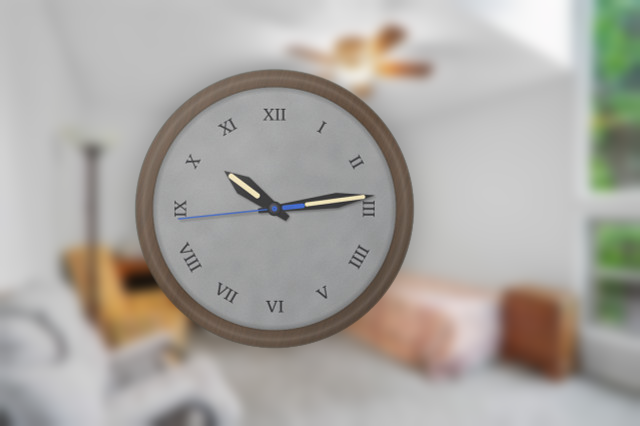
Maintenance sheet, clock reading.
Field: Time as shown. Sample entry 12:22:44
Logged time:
10:13:44
